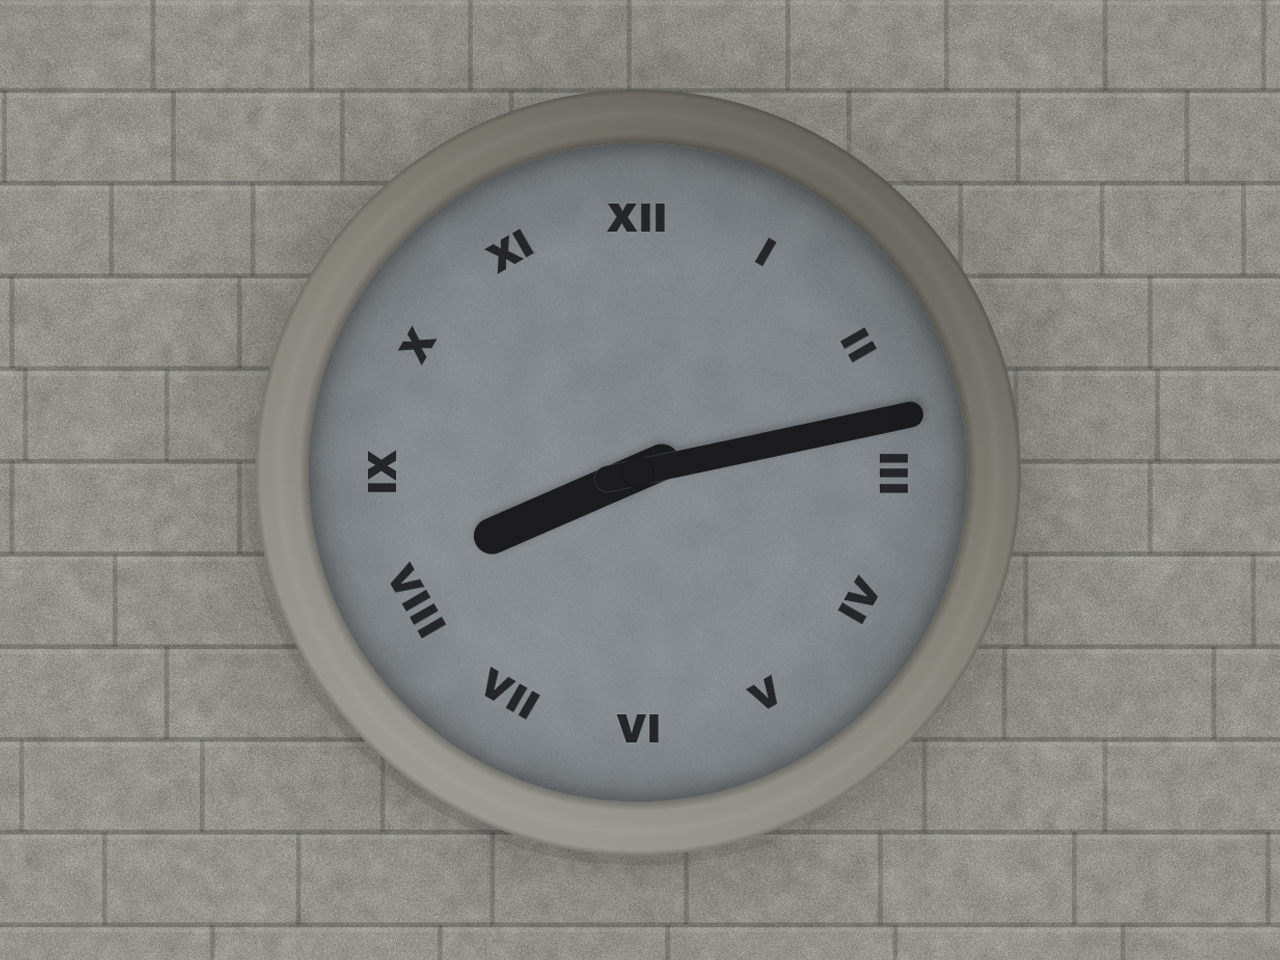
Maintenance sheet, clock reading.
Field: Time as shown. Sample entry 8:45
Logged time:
8:13
